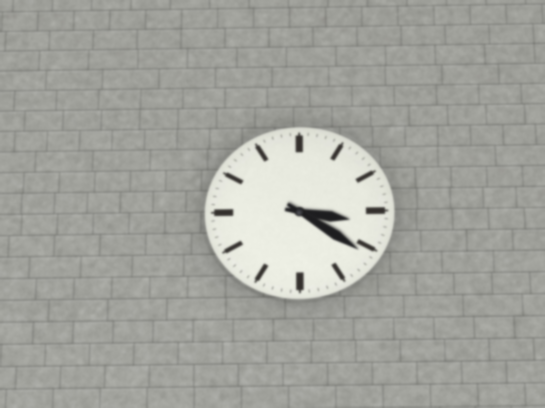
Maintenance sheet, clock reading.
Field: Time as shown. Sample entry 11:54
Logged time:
3:21
